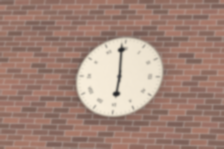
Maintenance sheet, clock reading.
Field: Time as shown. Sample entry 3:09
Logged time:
5:59
